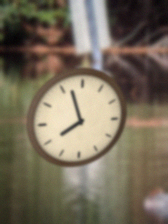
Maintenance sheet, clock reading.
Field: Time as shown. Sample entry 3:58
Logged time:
7:57
